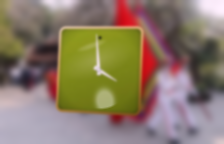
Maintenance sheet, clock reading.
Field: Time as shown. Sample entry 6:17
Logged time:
3:59
